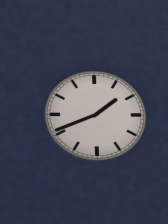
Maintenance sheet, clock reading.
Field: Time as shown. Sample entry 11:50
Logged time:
1:41
